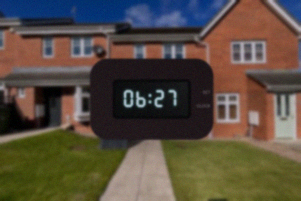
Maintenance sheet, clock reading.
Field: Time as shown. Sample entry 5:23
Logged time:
6:27
